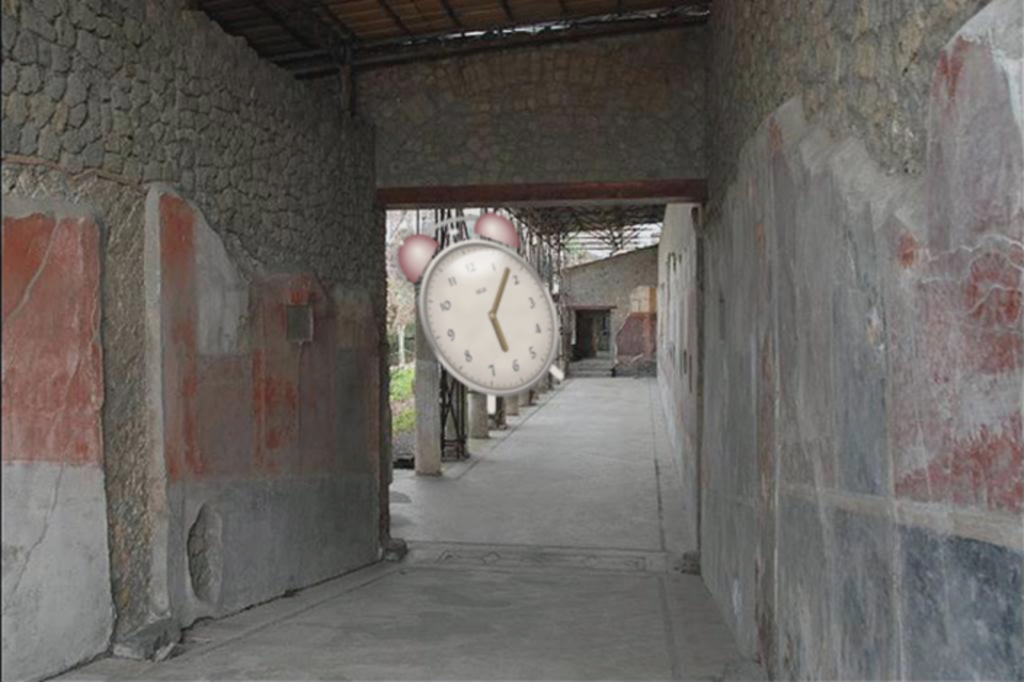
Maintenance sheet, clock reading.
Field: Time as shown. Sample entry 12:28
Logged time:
6:08
